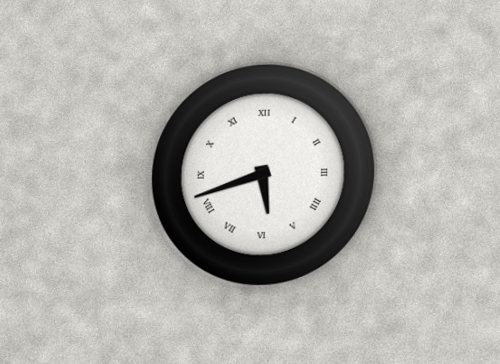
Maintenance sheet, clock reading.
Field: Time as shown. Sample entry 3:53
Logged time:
5:42
